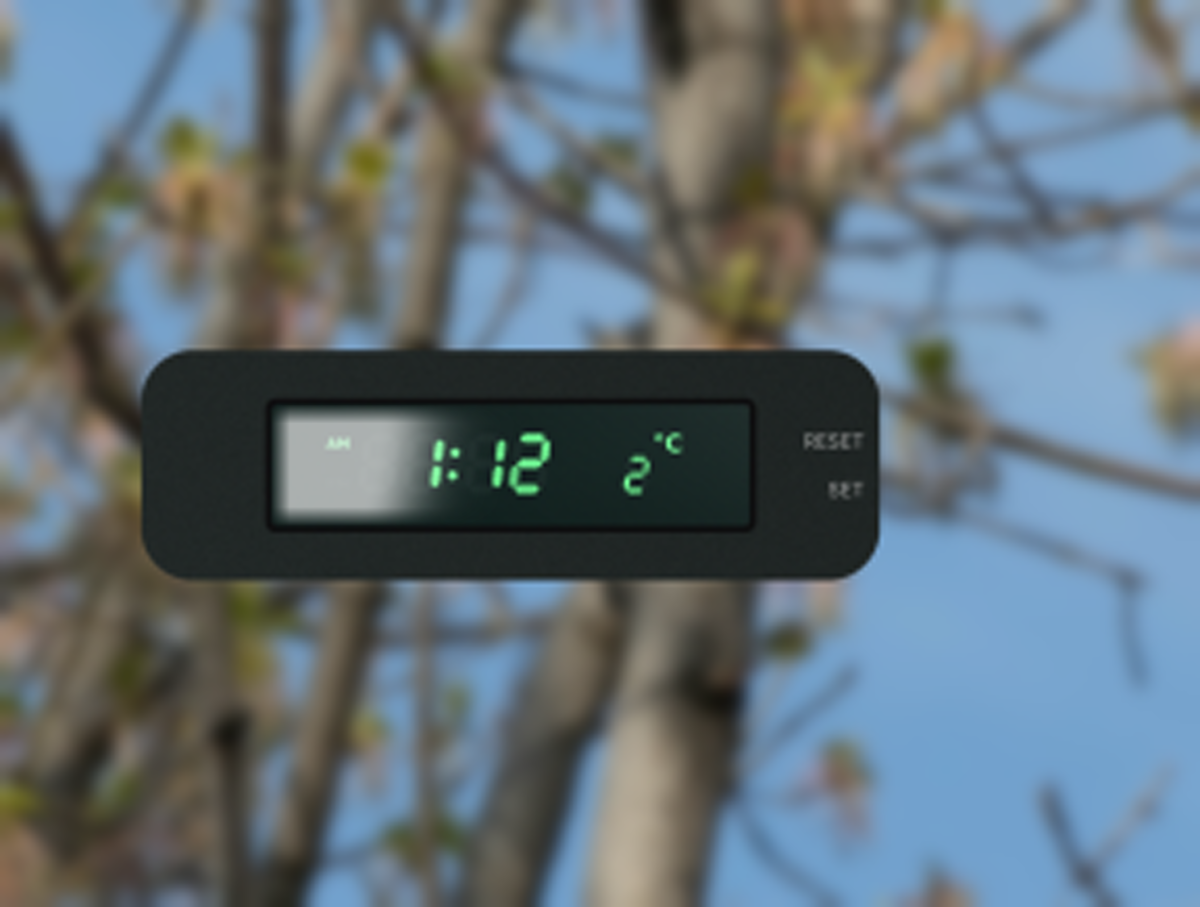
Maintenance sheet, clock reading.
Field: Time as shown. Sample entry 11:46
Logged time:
1:12
